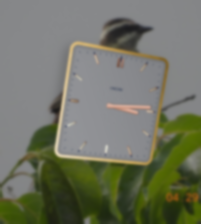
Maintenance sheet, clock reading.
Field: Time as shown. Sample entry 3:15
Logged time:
3:14
